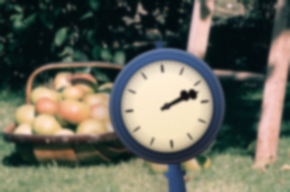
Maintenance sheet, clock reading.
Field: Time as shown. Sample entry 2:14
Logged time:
2:12
